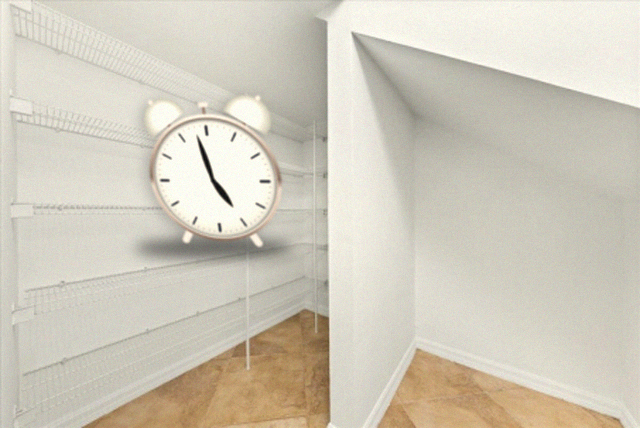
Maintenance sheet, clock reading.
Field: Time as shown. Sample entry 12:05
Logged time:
4:58
